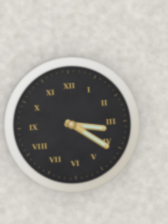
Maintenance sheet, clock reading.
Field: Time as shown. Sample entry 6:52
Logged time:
3:21
